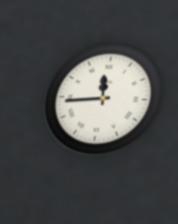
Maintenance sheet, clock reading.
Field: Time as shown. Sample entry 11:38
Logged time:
11:44
